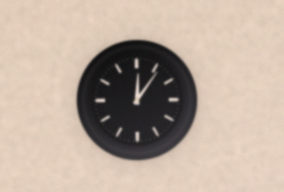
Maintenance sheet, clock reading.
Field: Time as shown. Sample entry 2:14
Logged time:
12:06
